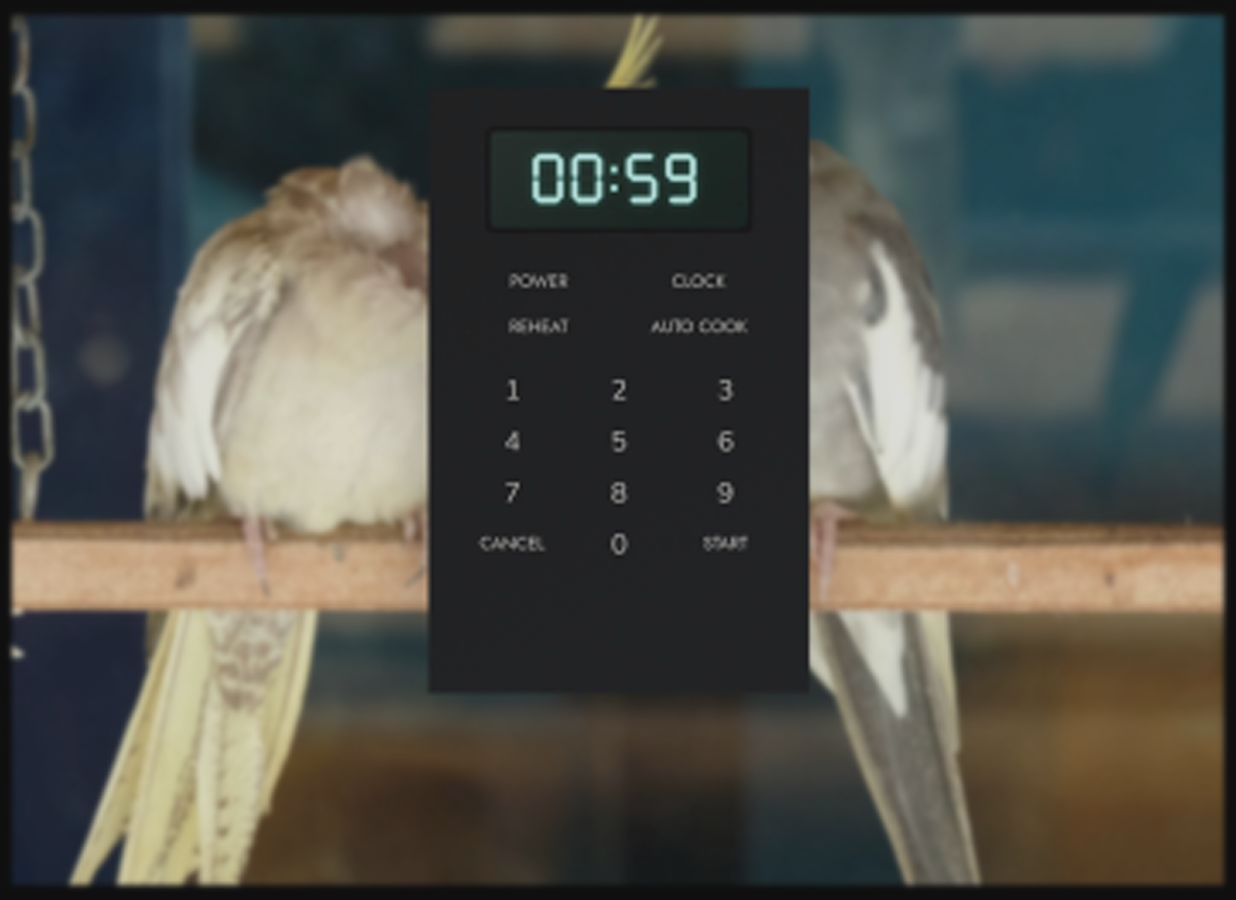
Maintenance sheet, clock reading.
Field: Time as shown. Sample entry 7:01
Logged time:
0:59
